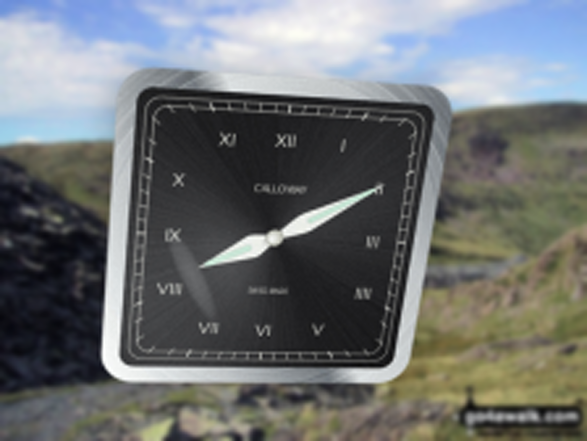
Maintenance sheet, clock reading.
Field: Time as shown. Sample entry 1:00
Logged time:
8:10
